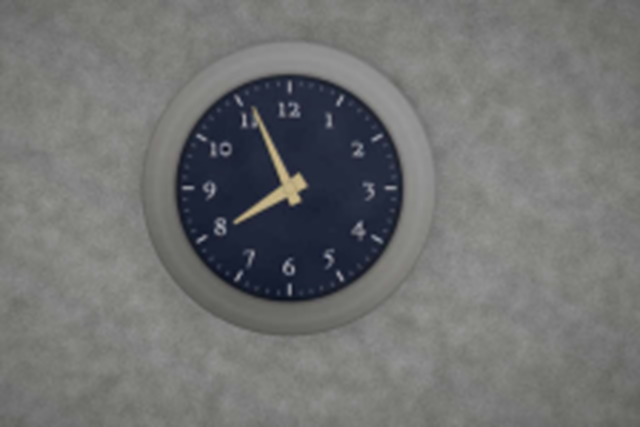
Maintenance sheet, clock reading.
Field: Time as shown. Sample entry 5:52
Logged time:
7:56
